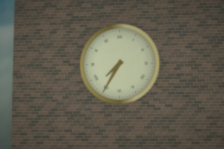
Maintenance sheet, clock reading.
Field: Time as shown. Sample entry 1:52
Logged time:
7:35
